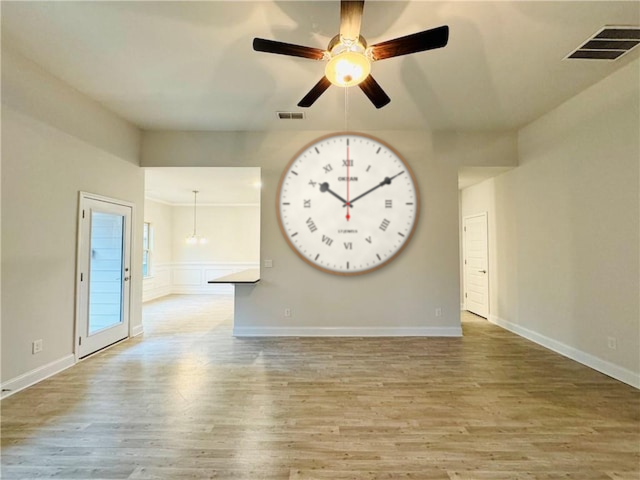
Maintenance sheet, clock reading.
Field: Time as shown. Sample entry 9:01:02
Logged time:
10:10:00
